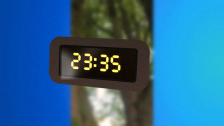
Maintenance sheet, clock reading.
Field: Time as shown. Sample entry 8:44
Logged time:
23:35
